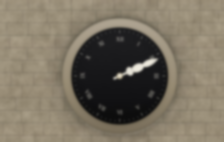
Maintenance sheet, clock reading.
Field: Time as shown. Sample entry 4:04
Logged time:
2:11
